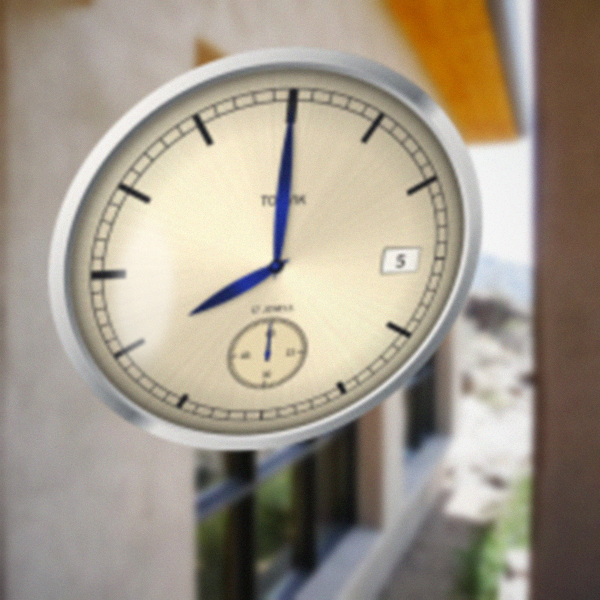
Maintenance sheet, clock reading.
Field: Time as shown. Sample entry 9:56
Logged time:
8:00
